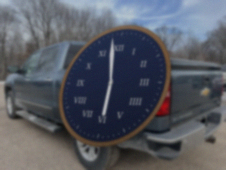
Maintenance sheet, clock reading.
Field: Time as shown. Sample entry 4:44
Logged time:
5:58
